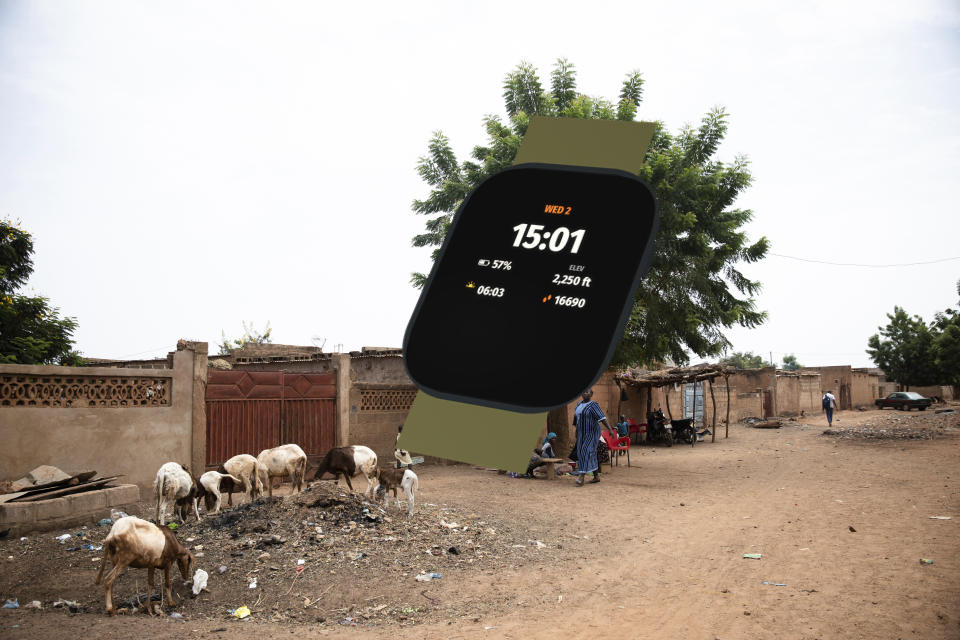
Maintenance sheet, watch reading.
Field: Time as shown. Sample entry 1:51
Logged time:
15:01
